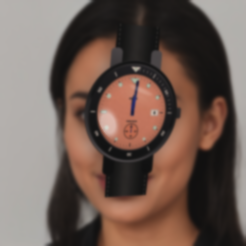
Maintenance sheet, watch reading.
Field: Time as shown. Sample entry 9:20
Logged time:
12:01
